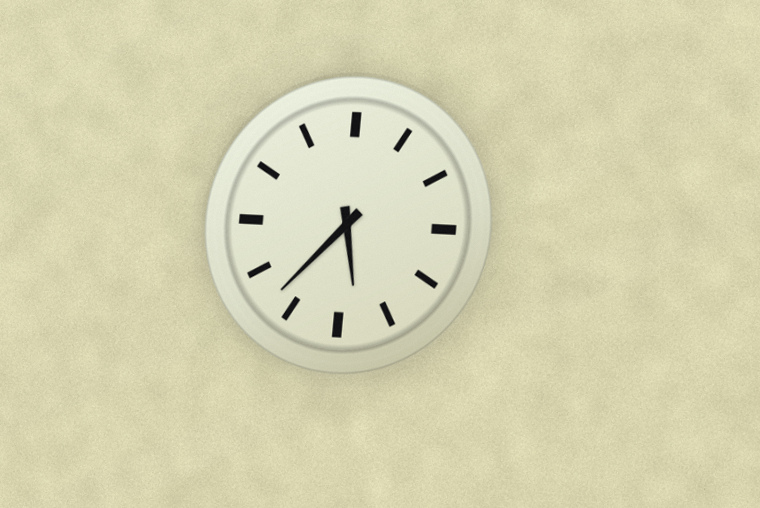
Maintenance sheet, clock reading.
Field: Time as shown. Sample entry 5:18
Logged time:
5:37
